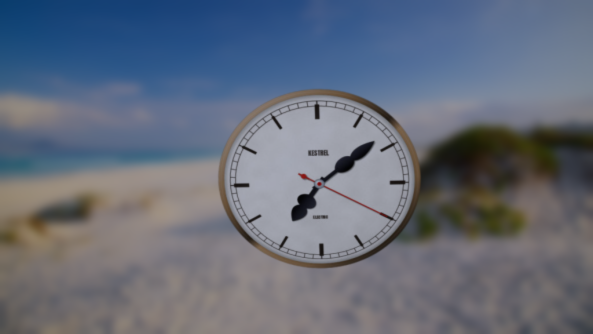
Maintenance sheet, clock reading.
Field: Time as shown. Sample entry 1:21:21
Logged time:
7:08:20
